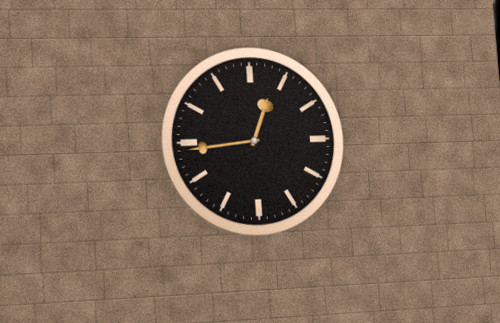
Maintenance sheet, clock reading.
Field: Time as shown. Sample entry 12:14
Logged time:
12:44
